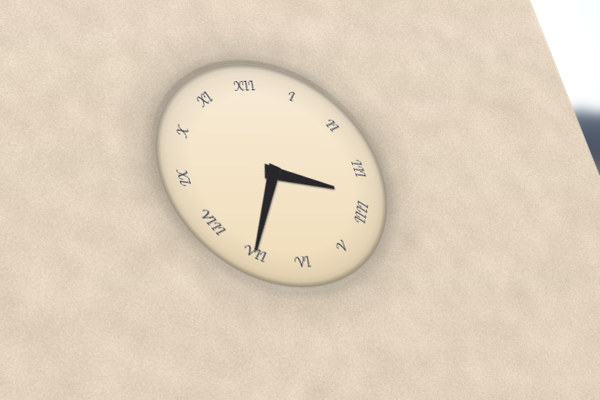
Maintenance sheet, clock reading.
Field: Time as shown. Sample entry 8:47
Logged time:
3:35
